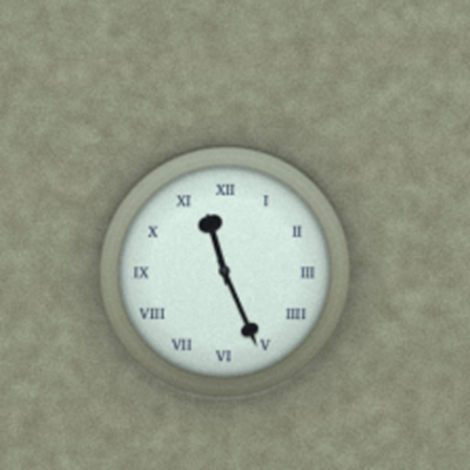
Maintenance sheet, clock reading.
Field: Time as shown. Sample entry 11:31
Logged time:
11:26
